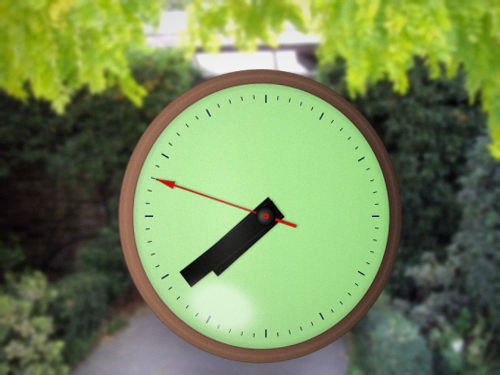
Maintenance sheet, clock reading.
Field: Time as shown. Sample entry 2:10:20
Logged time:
7:38:48
